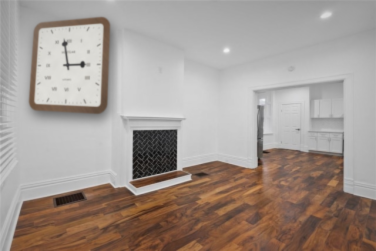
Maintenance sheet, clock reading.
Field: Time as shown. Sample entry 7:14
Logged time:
2:58
